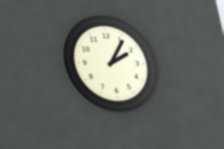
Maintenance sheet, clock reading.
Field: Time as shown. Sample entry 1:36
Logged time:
2:06
